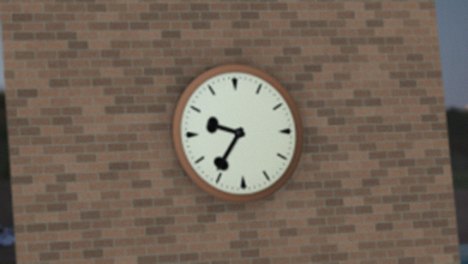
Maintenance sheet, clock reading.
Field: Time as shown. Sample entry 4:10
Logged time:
9:36
